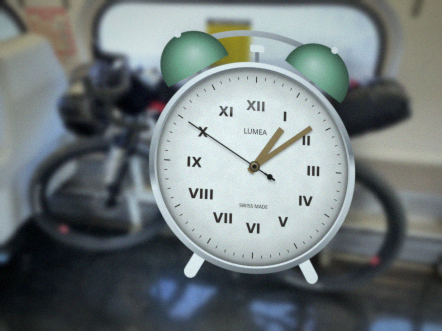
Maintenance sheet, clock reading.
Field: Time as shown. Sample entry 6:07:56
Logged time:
1:08:50
